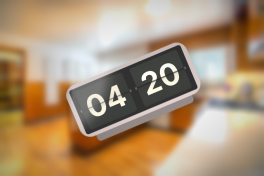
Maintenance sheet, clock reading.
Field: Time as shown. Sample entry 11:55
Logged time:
4:20
